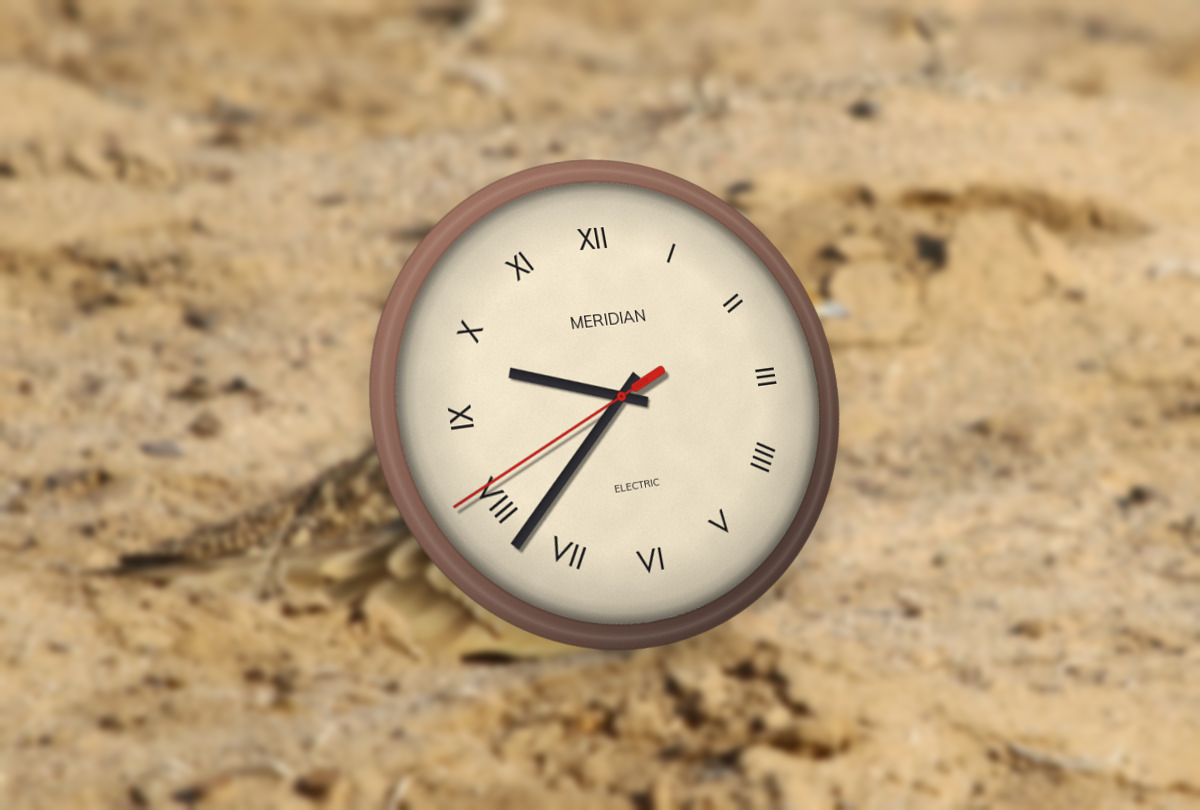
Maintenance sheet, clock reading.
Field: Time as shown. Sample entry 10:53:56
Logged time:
9:37:41
